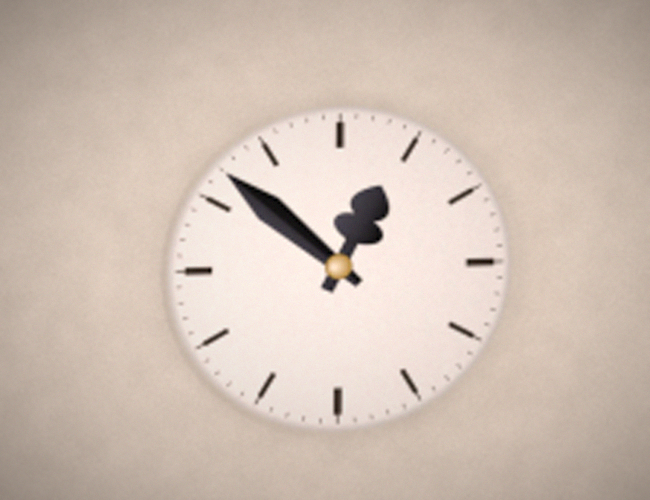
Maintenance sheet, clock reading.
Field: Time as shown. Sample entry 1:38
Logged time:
12:52
